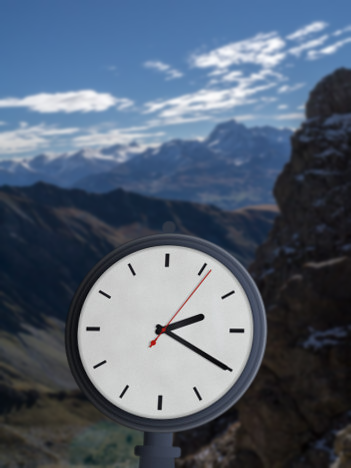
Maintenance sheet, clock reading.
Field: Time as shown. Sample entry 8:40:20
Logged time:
2:20:06
